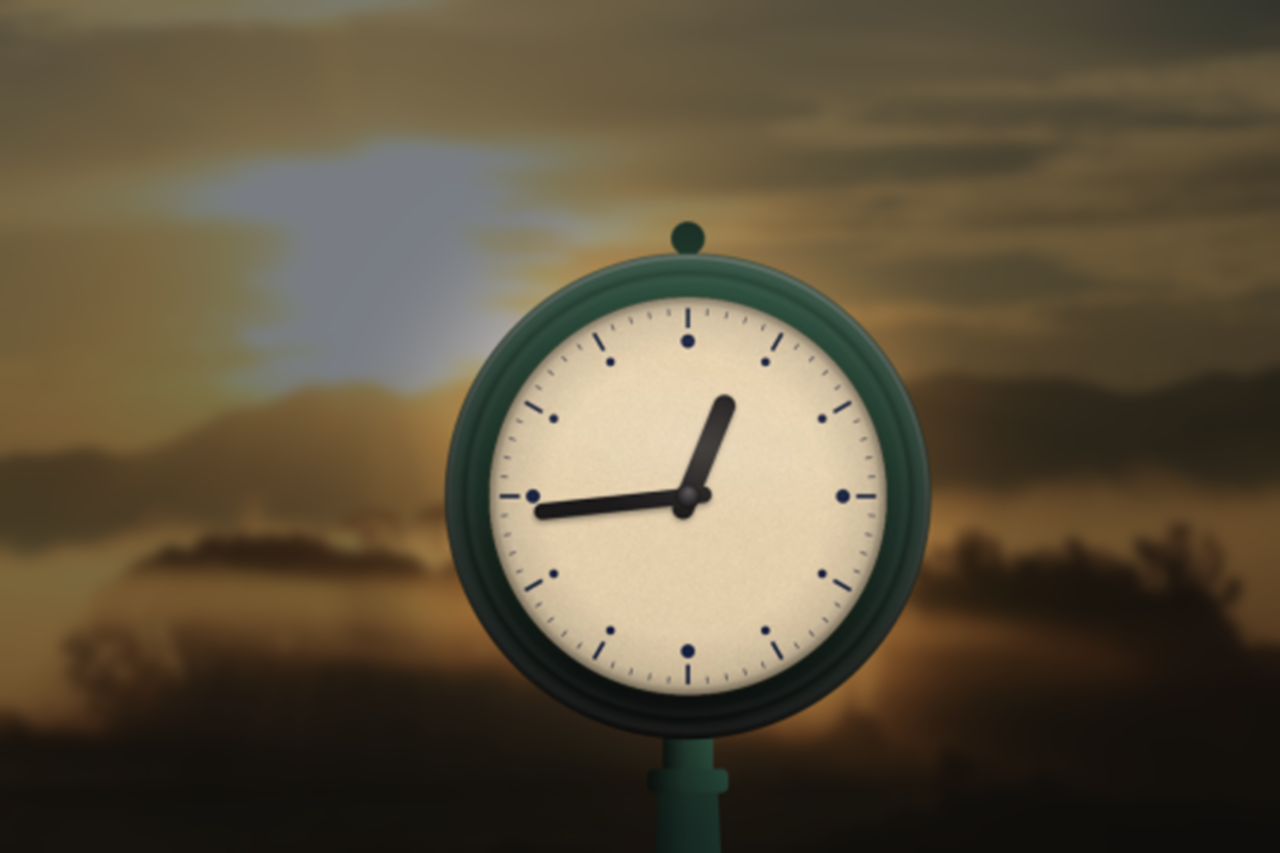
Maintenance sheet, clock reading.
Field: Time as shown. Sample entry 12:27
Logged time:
12:44
